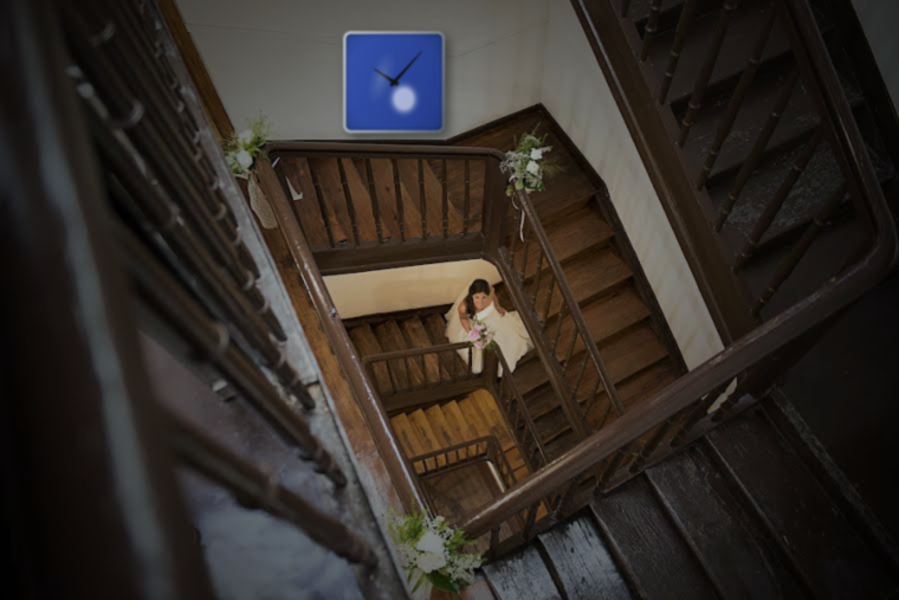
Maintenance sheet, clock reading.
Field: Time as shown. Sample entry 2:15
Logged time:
10:07
